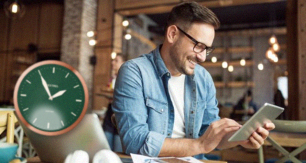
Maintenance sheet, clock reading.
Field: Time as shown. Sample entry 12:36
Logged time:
1:55
